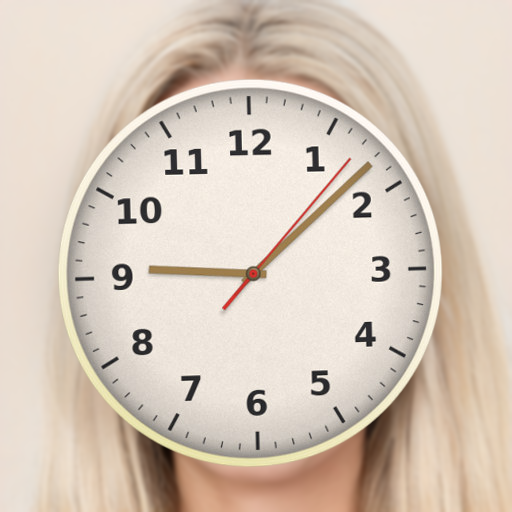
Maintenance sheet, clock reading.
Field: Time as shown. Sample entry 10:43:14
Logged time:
9:08:07
